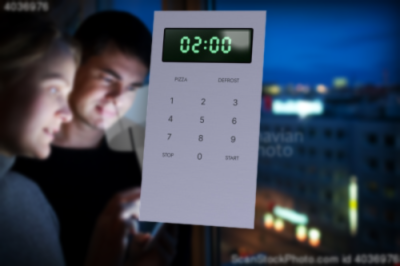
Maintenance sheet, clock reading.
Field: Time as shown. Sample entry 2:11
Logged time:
2:00
